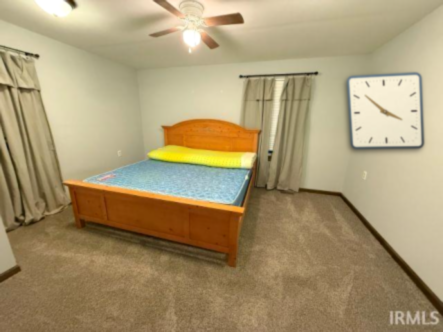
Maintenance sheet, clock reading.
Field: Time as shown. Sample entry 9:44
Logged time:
3:52
